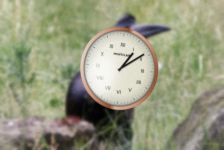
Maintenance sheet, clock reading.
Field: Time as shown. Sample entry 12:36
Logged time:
1:09
